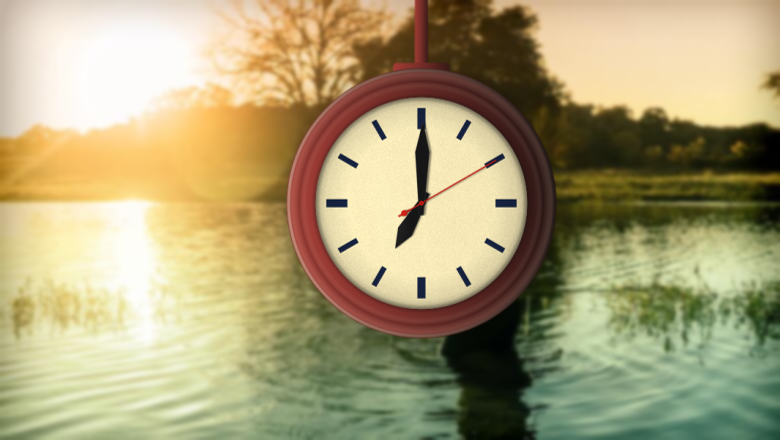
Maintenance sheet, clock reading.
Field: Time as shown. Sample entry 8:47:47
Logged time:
7:00:10
